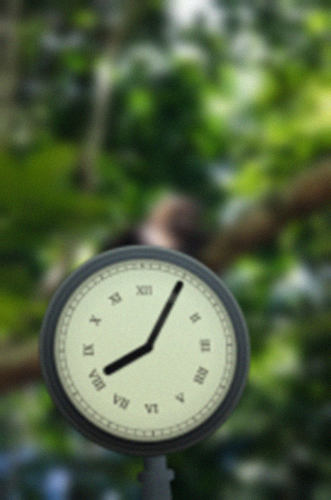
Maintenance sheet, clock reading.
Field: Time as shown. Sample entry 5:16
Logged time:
8:05
